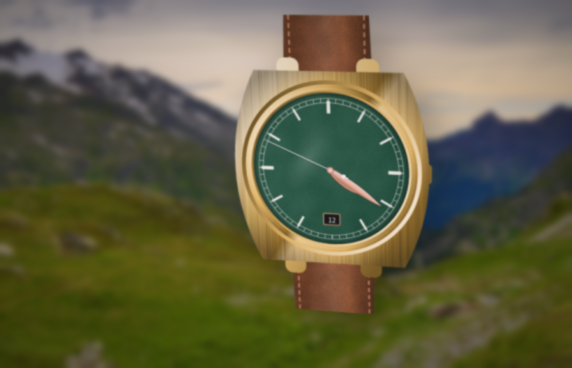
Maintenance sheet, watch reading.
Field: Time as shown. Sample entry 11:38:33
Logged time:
4:20:49
